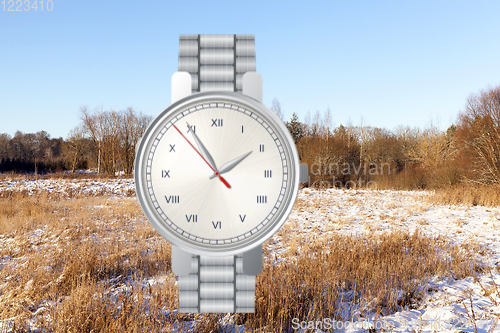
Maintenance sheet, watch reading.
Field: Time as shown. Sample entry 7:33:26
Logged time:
1:54:53
